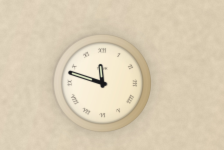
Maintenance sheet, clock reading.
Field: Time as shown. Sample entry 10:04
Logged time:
11:48
